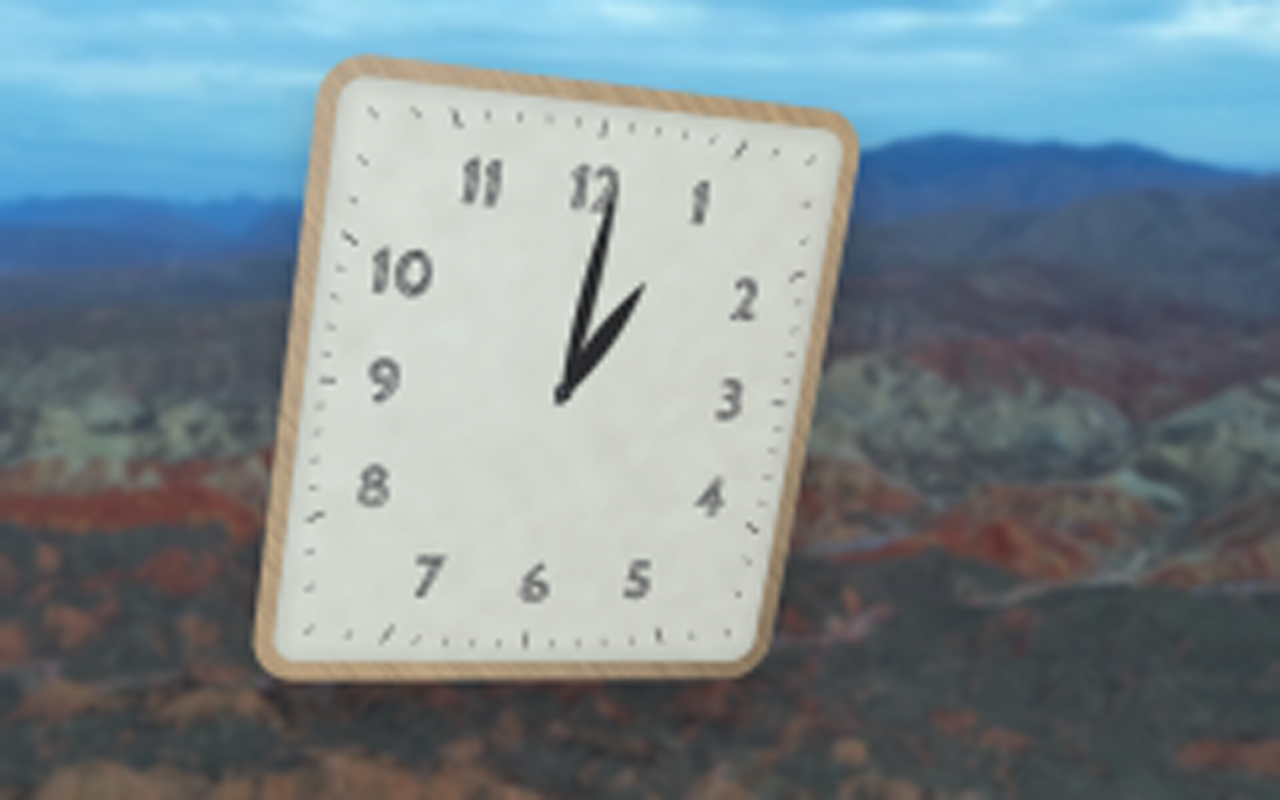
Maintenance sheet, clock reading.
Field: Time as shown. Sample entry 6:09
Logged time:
1:01
